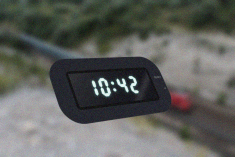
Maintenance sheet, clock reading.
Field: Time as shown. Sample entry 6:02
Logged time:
10:42
